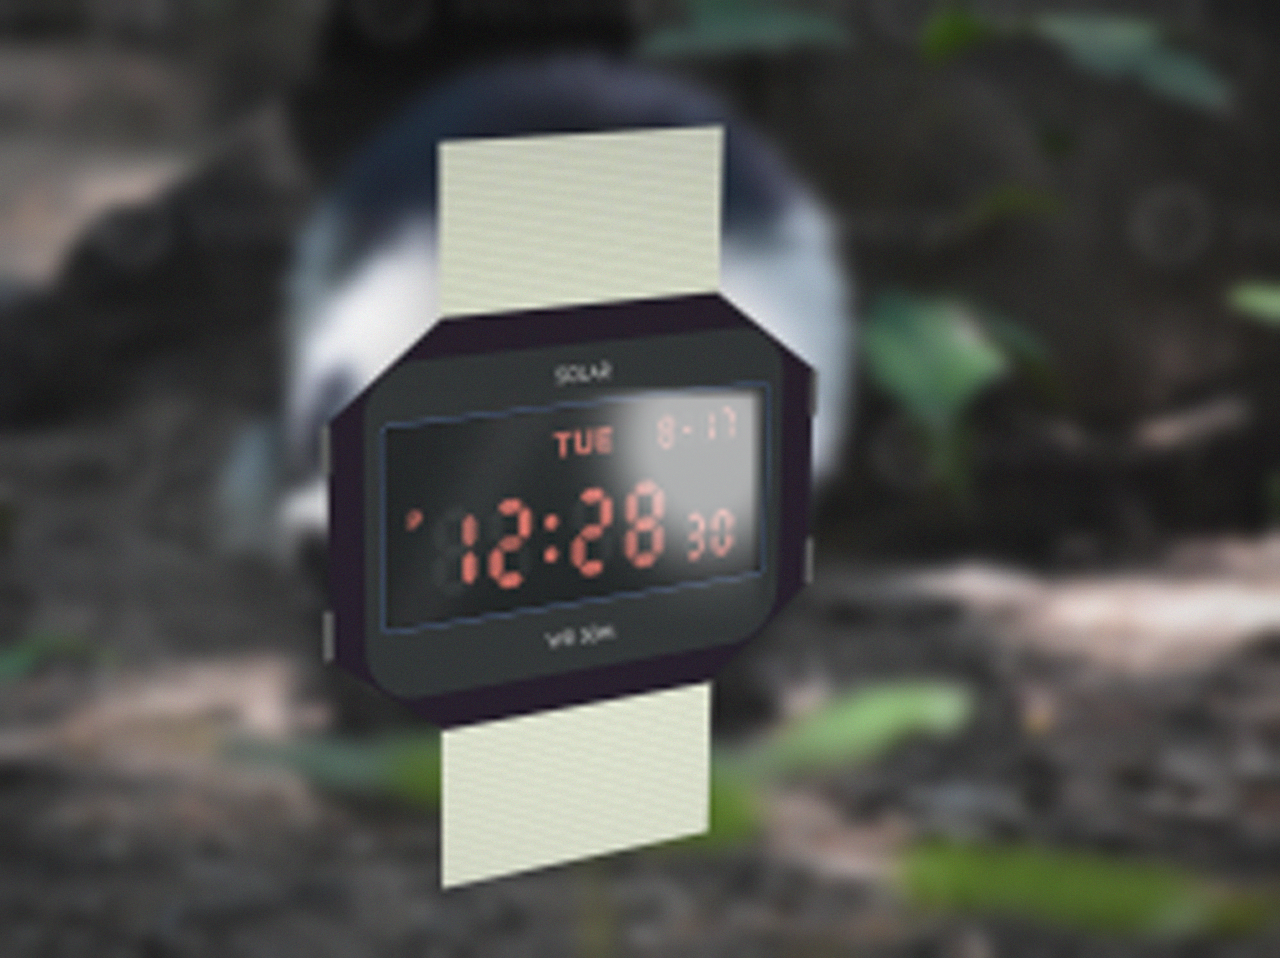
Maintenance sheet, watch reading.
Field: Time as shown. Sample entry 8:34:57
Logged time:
12:28:30
